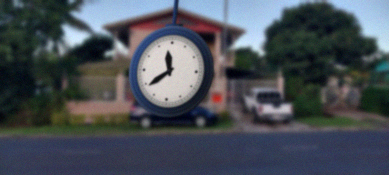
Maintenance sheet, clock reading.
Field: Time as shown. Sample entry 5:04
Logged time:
11:39
